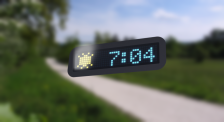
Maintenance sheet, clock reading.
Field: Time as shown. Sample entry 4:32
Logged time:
7:04
